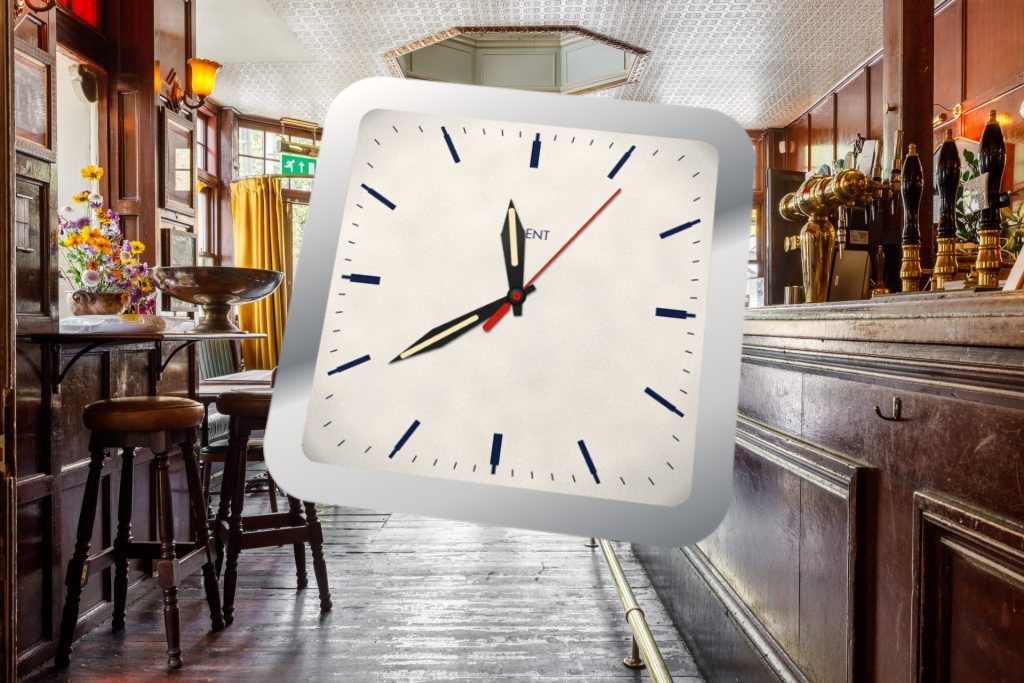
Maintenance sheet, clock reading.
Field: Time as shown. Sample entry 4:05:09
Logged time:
11:39:06
